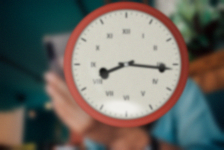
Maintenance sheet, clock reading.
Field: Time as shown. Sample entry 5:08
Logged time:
8:16
